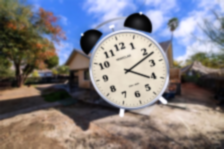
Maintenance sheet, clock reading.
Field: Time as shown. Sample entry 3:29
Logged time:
4:12
